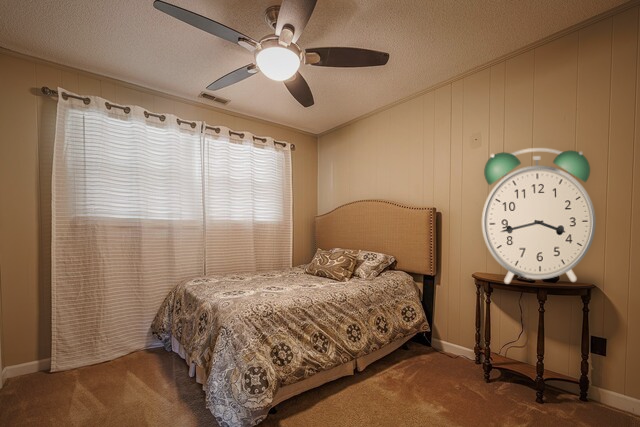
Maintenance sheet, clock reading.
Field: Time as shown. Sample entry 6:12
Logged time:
3:43
